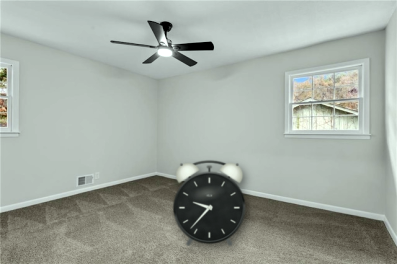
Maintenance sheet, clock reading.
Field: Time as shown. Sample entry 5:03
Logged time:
9:37
